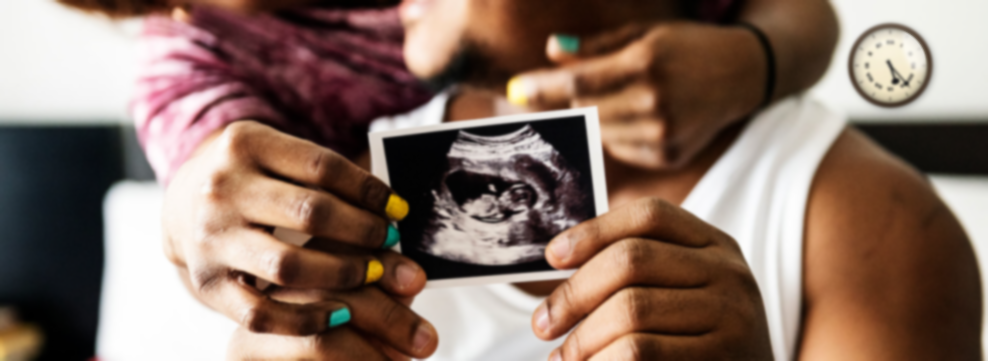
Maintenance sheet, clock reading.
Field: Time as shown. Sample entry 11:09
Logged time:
5:23
